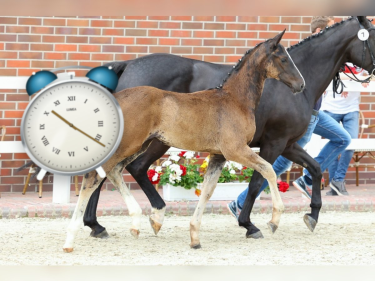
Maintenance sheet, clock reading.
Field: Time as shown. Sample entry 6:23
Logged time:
10:21
